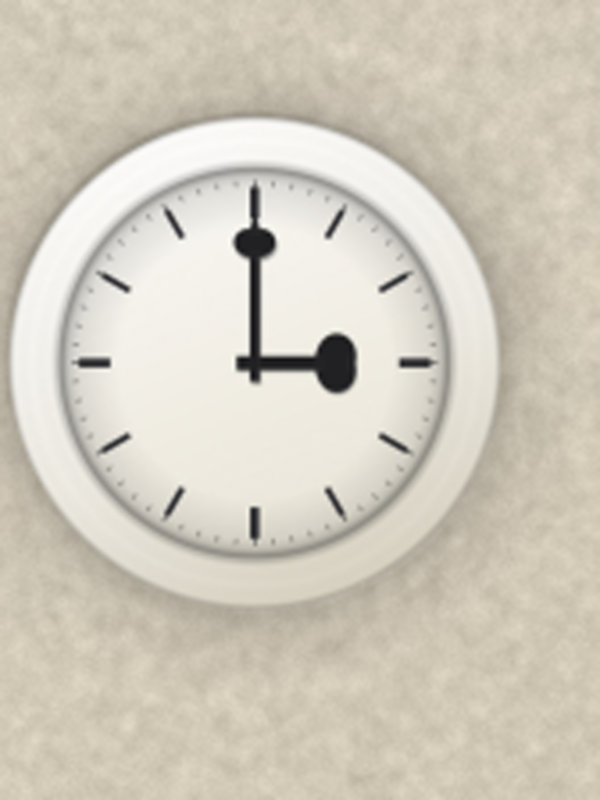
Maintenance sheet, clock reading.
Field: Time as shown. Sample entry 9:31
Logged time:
3:00
